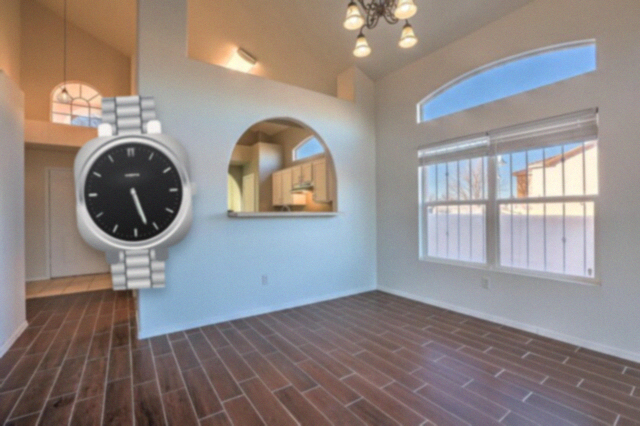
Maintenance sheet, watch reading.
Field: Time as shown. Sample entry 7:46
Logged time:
5:27
